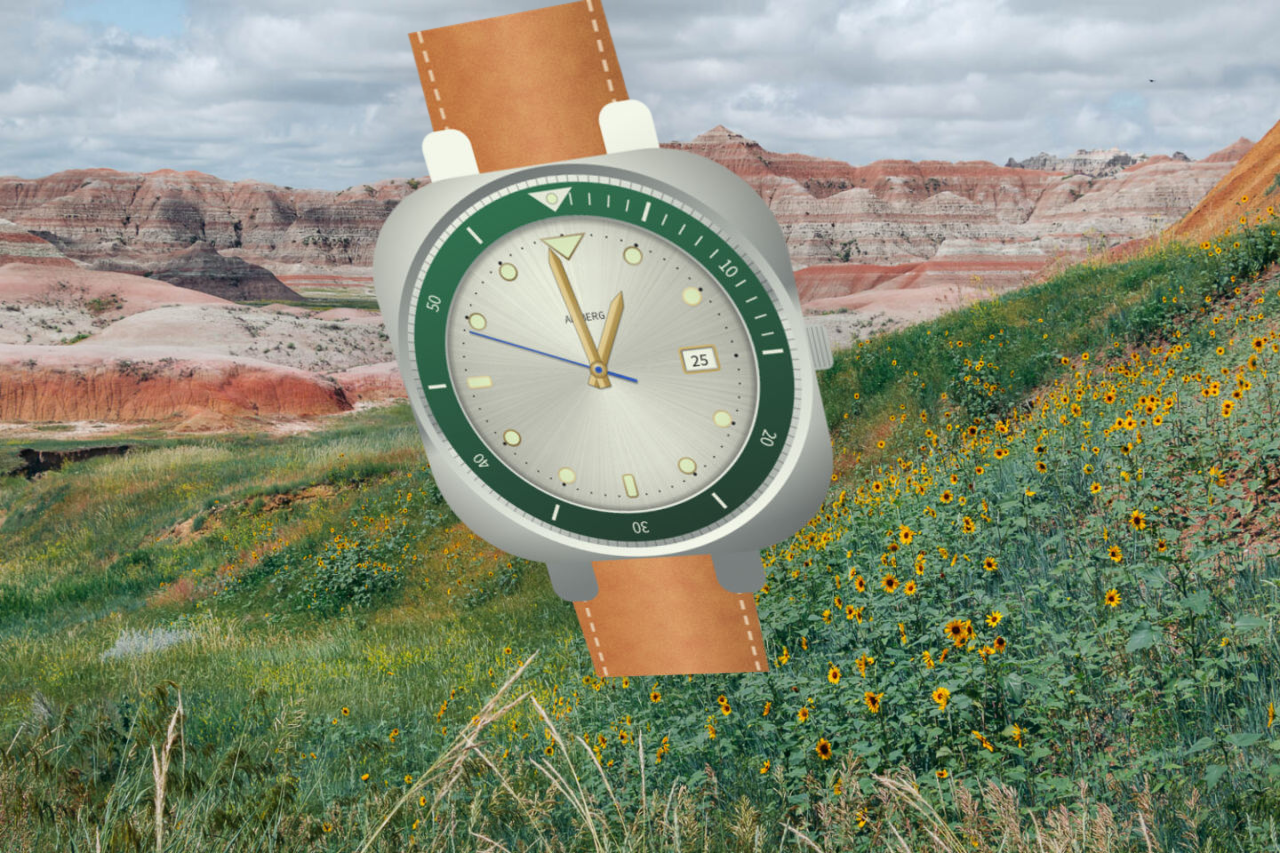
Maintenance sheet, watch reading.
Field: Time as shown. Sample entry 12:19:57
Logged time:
12:58:49
